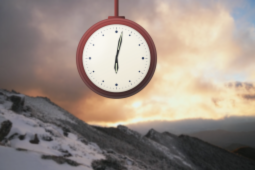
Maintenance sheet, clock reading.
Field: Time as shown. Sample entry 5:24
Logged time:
6:02
